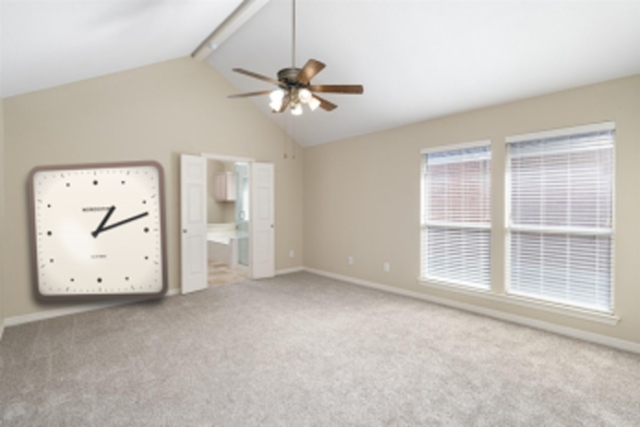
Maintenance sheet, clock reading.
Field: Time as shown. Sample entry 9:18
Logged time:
1:12
